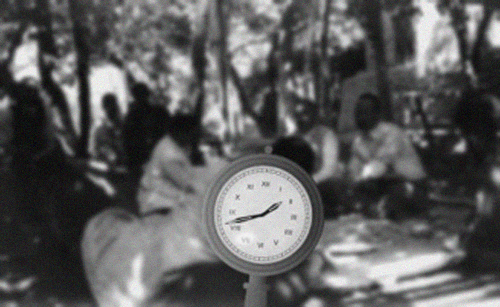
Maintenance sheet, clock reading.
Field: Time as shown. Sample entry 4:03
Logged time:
1:42
